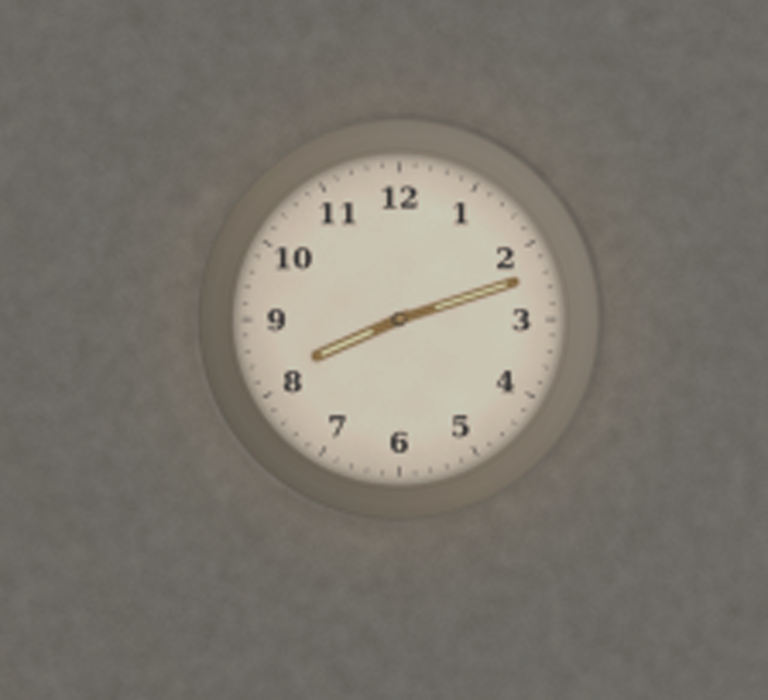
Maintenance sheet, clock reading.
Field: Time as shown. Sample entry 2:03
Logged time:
8:12
